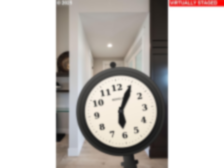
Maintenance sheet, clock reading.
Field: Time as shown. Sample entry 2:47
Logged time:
6:05
